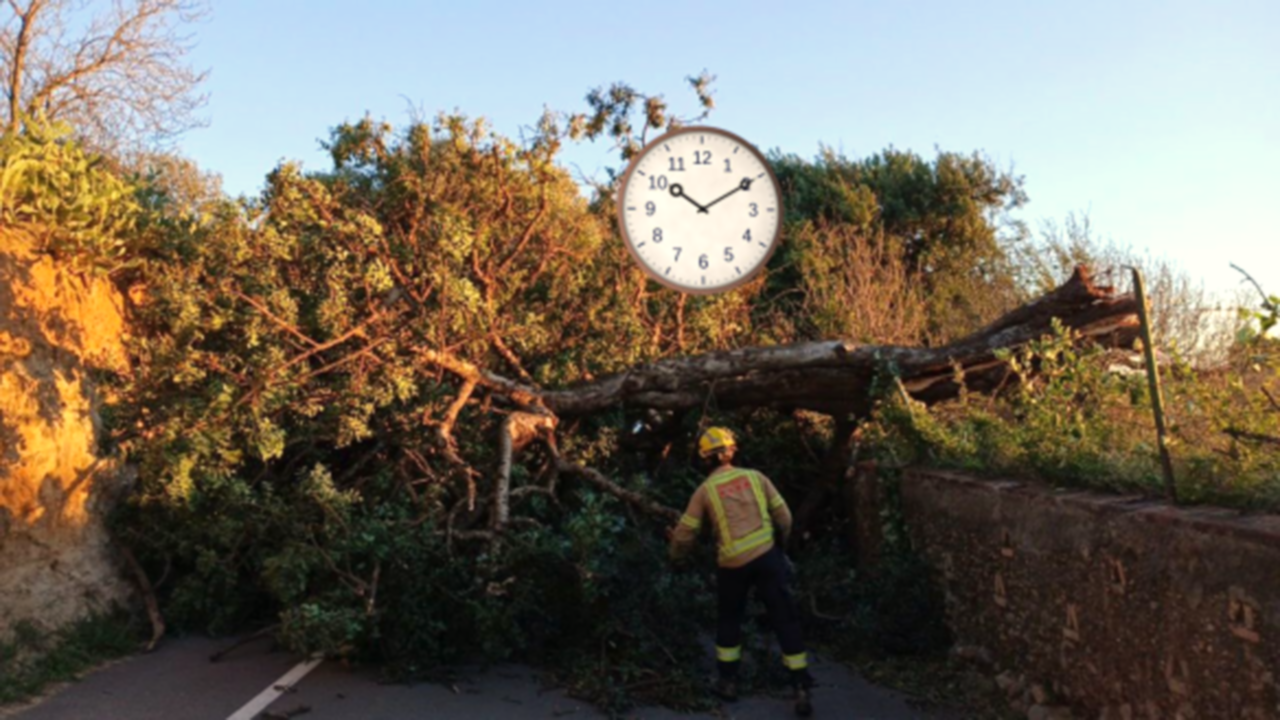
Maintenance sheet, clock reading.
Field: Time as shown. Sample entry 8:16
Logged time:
10:10
